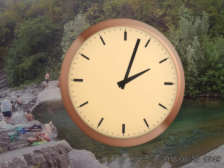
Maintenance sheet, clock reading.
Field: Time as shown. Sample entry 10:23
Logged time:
2:03
